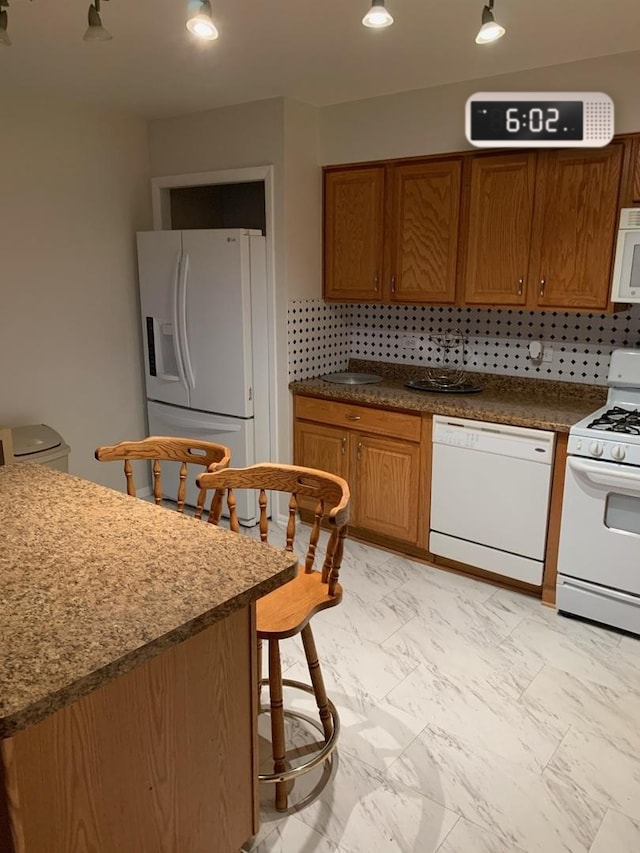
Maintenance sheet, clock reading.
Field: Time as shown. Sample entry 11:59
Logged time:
6:02
